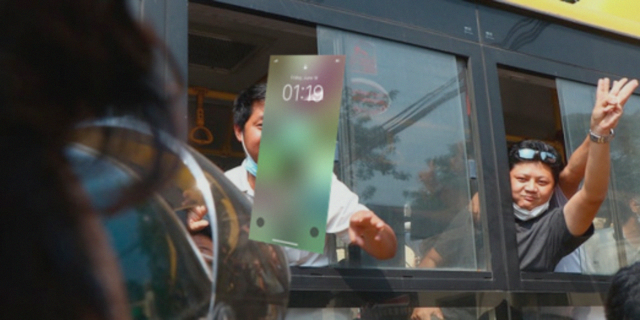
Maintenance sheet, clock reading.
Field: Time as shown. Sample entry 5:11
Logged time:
1:19
